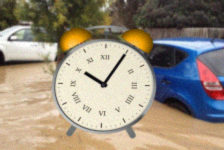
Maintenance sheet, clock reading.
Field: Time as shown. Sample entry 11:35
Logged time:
10:05
